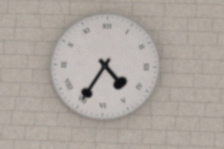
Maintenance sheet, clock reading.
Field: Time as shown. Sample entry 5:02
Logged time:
4:35
